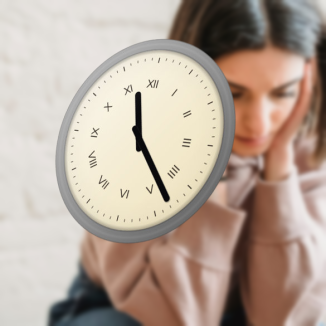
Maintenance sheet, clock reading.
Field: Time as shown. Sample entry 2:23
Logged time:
11:23
